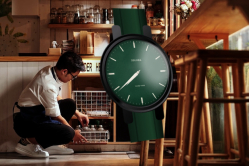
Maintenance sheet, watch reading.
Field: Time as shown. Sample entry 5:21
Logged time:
7:39
